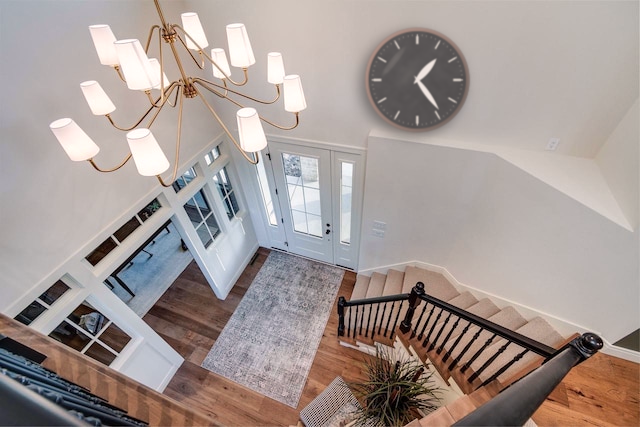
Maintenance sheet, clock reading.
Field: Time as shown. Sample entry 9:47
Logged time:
1:24
